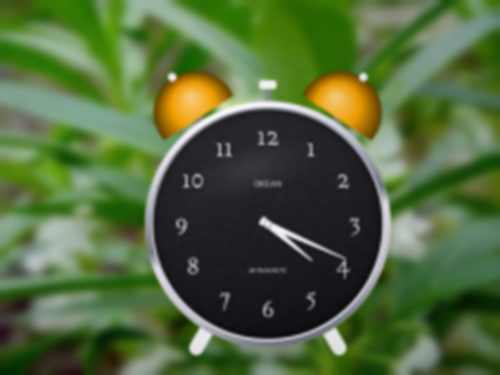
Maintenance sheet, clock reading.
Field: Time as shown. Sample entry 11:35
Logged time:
4:19
